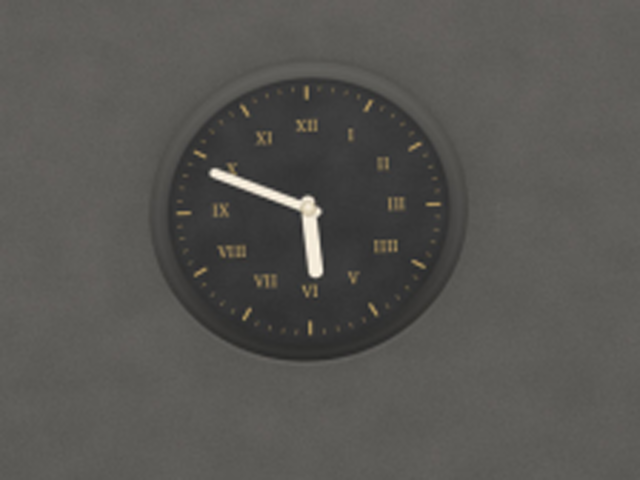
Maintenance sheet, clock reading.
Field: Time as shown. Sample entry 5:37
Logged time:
5:49
